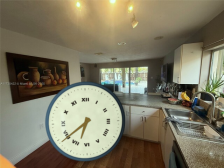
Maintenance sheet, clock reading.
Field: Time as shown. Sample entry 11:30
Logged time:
6:39
